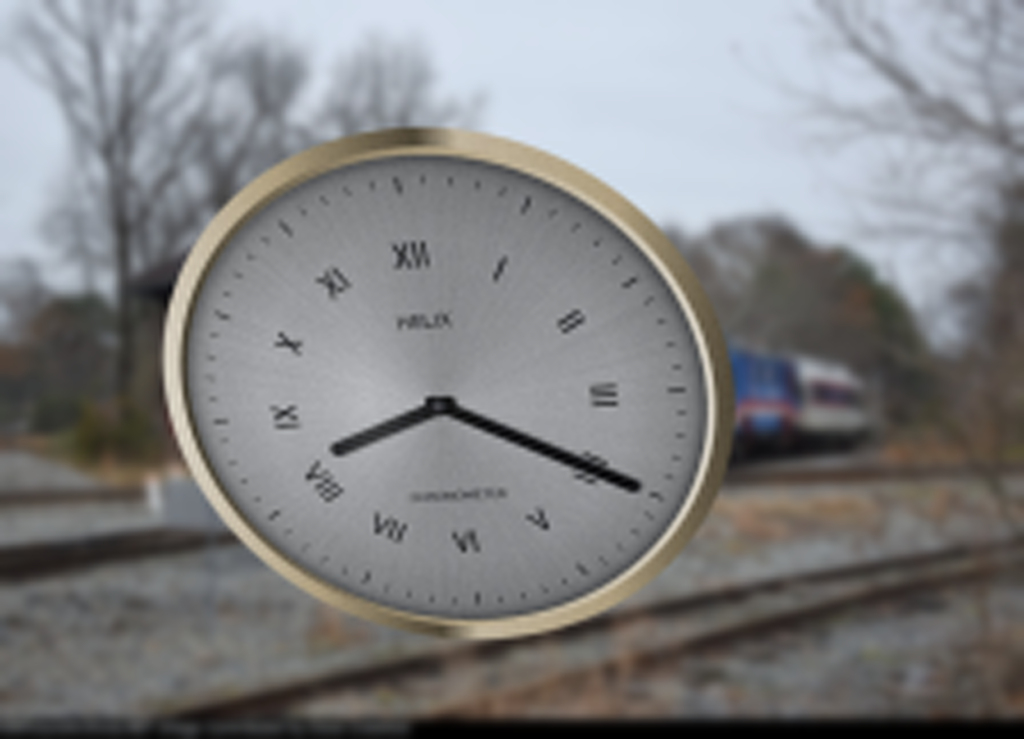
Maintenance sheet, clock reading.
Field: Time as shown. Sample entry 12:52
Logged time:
8:20
